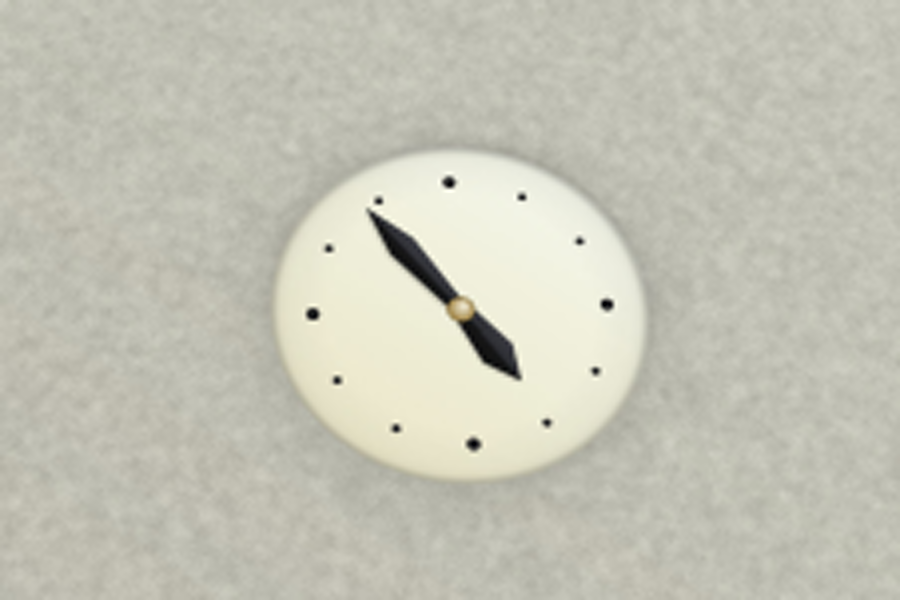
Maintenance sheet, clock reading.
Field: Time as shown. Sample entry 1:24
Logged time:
4:54
